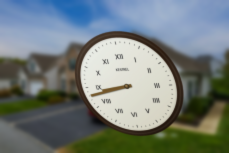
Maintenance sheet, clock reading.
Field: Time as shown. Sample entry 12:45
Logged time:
8:43
